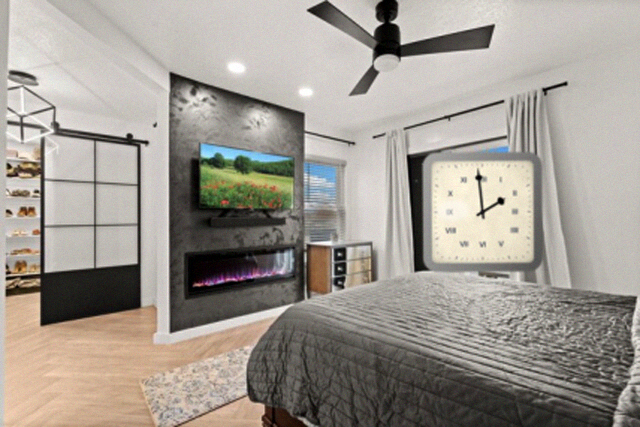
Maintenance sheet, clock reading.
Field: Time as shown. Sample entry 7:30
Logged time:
1:59
